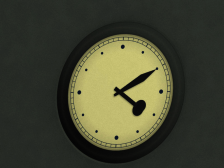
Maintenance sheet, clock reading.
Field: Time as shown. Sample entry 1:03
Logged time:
4:10
